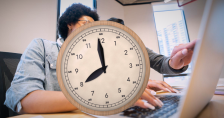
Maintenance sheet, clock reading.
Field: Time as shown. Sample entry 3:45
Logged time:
7:59
